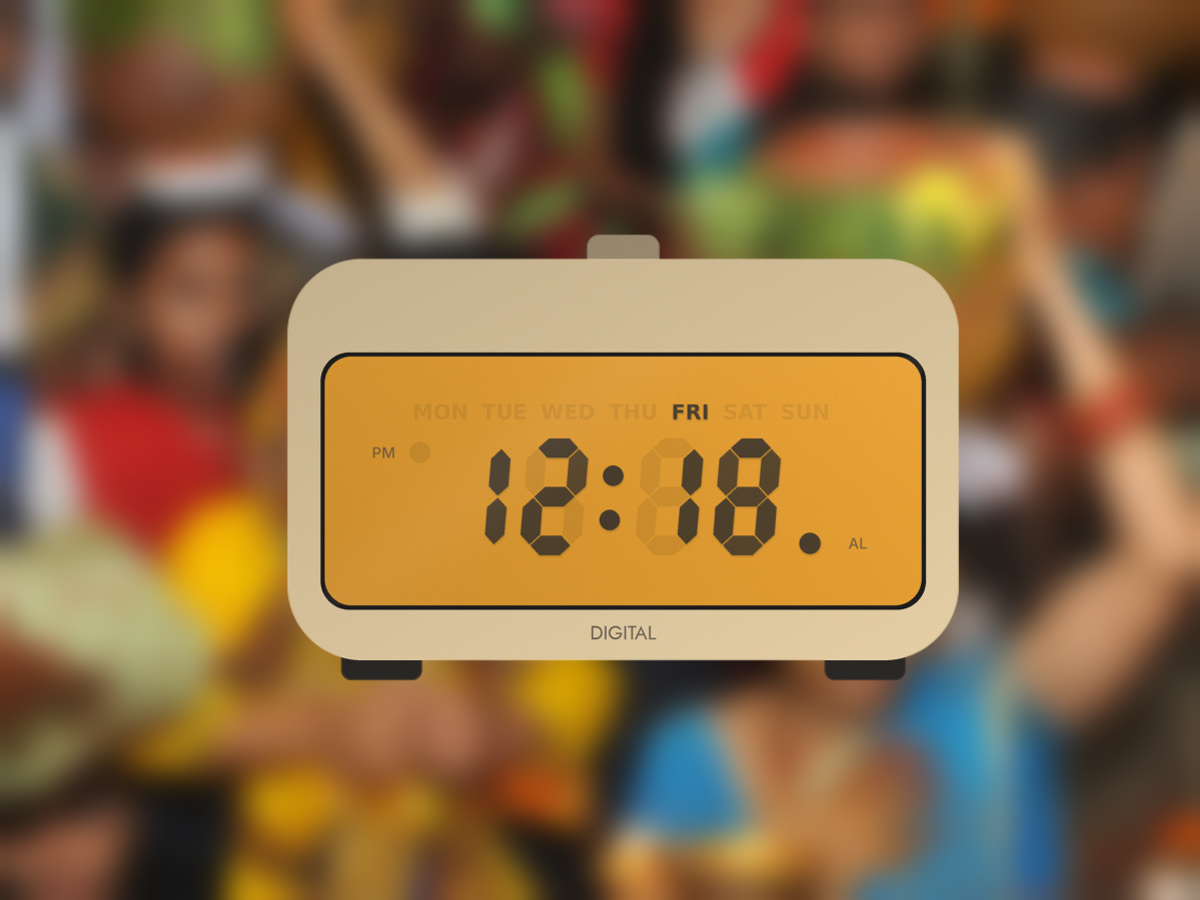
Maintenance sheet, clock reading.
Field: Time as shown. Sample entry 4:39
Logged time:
12:18
